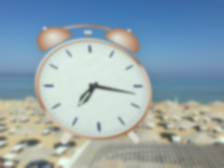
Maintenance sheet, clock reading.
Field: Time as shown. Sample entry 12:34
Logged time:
7:17
